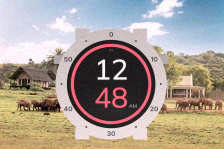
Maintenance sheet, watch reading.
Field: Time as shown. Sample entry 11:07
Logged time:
12:48
